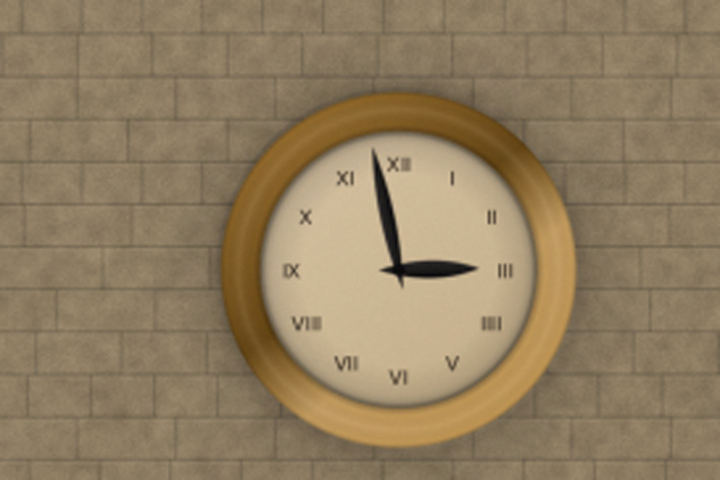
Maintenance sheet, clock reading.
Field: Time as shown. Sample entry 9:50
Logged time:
2:58
